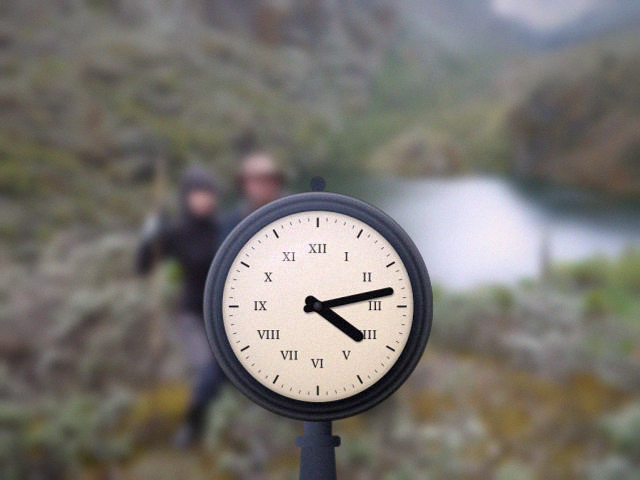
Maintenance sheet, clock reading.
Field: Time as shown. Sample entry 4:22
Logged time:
4:13
